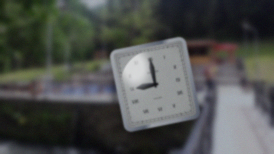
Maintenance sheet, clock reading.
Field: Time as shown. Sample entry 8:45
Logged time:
9:00
